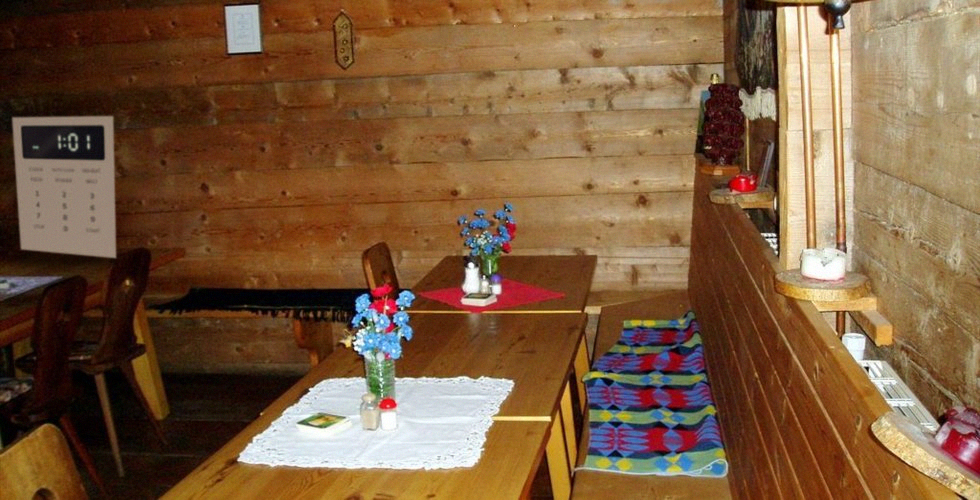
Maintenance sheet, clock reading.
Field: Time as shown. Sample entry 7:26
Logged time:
1:01
